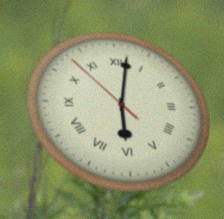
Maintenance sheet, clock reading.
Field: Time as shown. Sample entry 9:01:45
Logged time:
6:01:53
